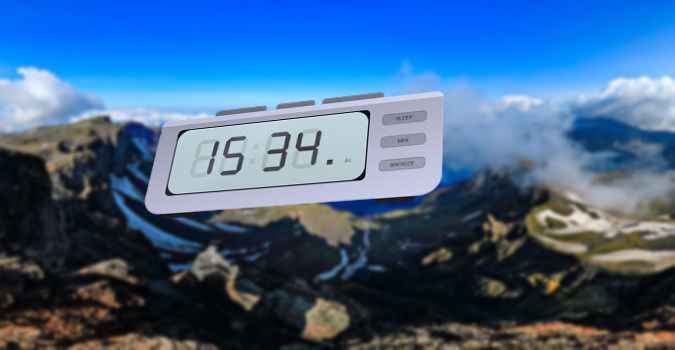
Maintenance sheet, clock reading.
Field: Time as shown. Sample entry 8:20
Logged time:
15:34
